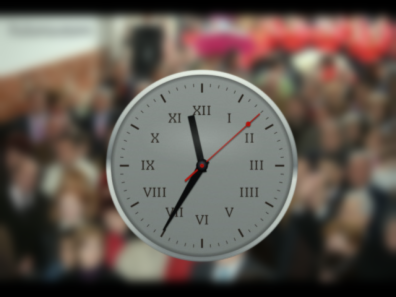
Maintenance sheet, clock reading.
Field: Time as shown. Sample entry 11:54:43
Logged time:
11:35:08
